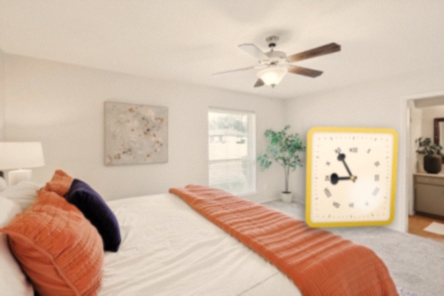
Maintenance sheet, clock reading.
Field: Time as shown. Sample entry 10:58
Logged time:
8:55
